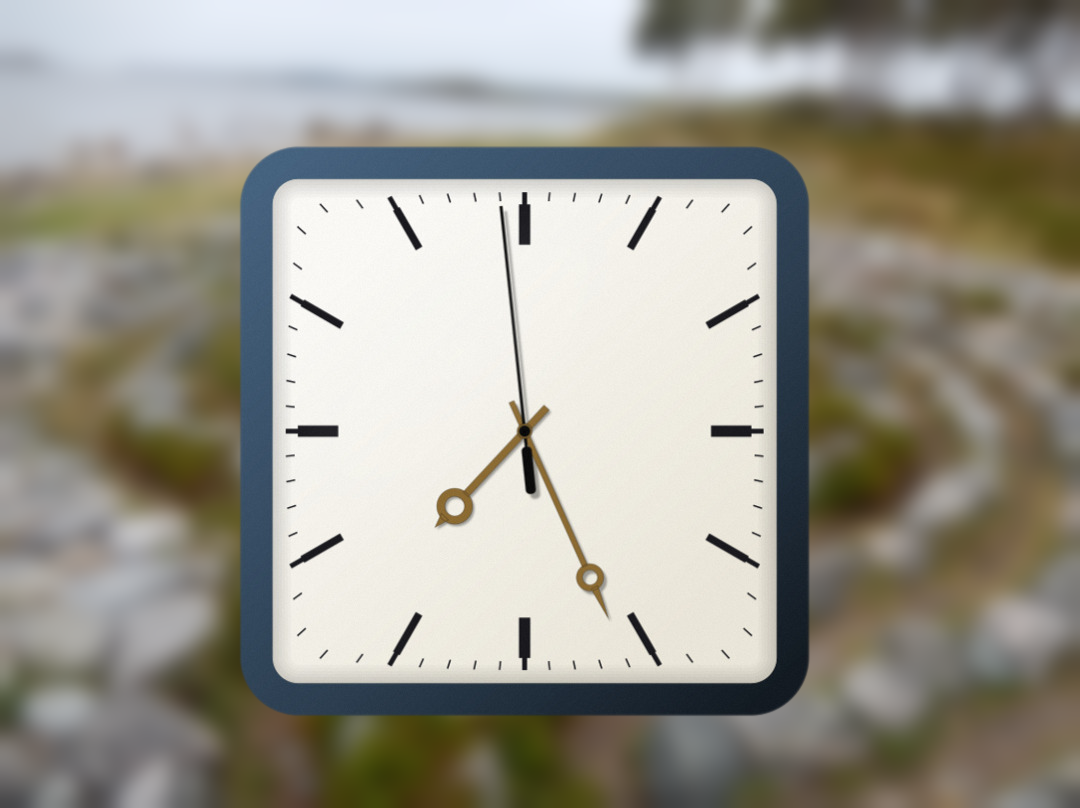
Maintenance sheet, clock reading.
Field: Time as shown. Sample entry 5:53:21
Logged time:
7:25:59
